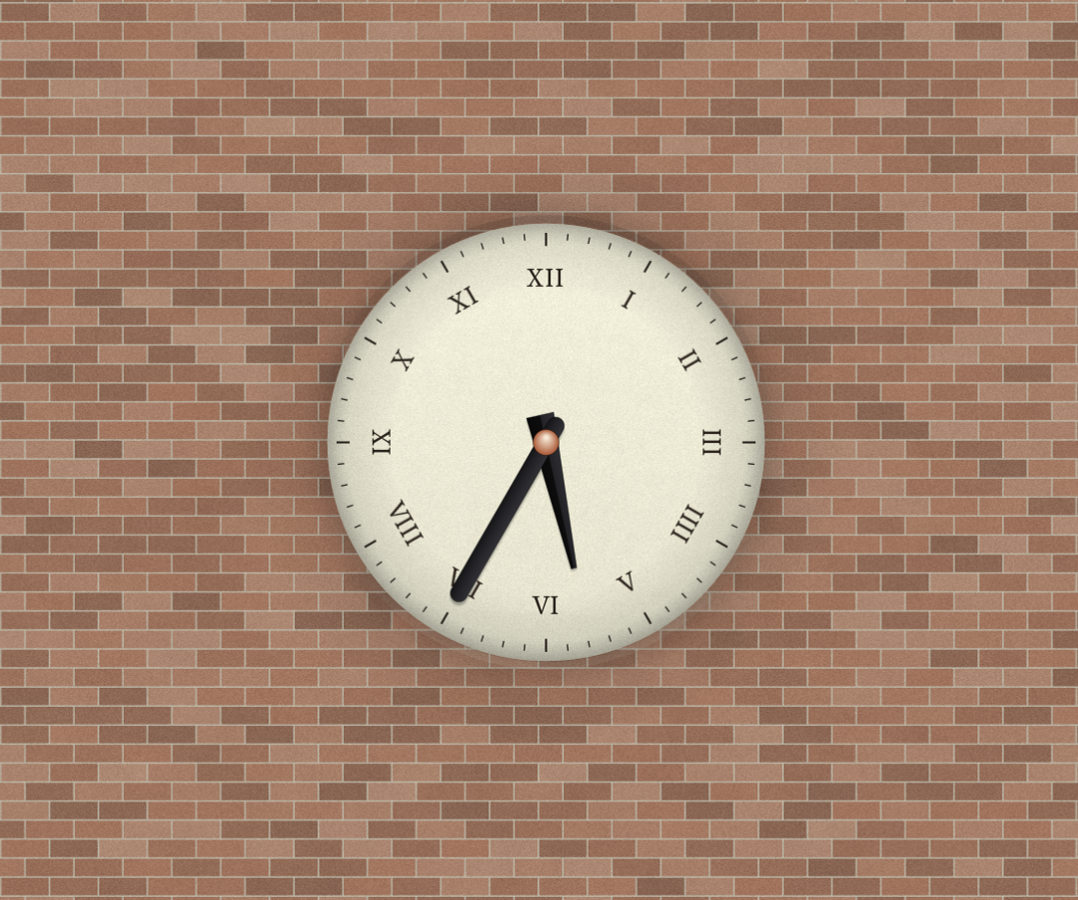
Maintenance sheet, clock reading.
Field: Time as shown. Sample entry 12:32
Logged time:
5:35
